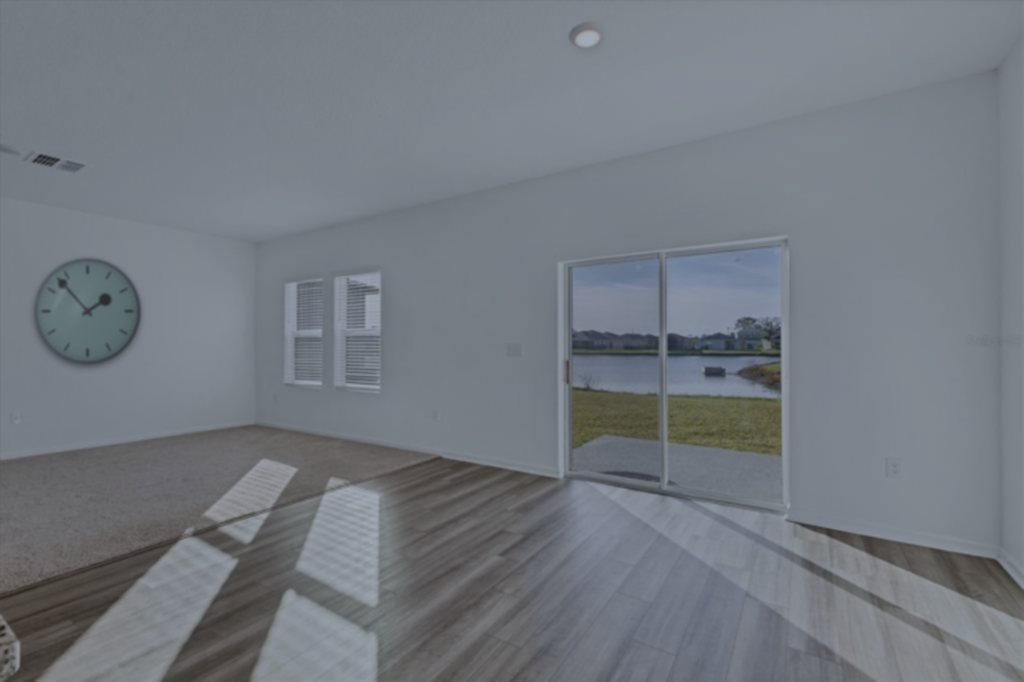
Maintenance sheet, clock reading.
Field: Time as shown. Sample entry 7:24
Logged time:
1:53
